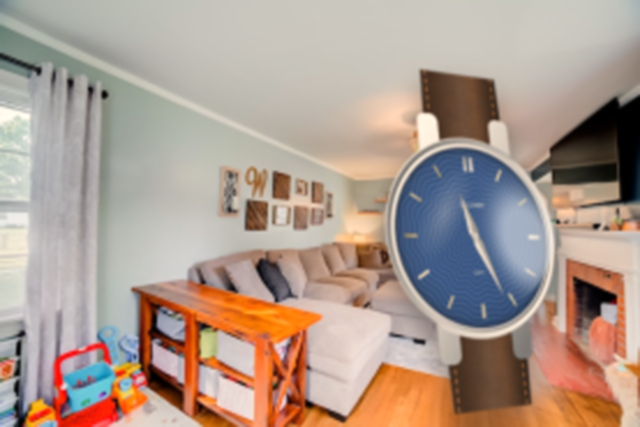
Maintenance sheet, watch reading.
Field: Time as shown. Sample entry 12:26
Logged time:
11:26
